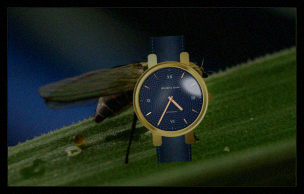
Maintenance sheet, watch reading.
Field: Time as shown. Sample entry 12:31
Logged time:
4:35
